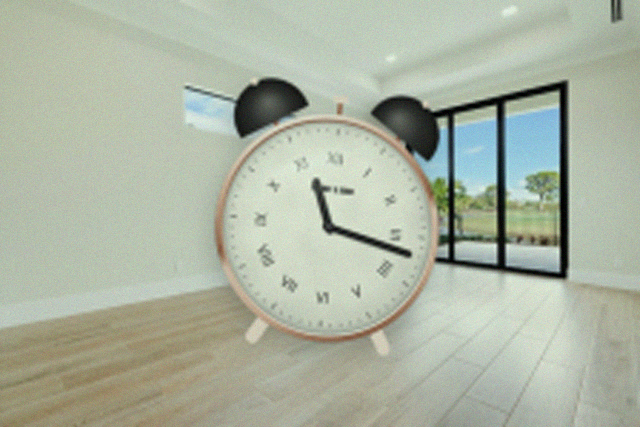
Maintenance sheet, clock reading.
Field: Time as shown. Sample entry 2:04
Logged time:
11:17
